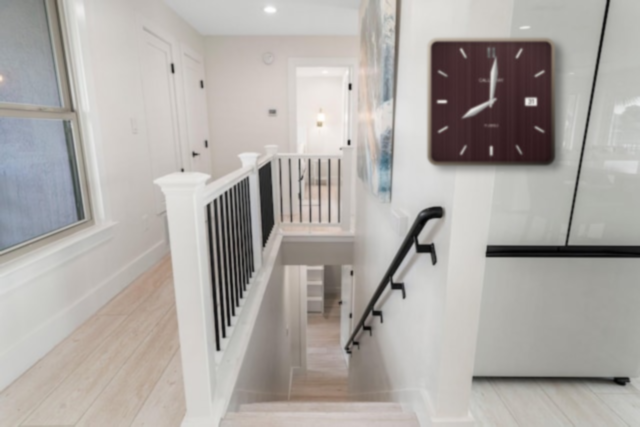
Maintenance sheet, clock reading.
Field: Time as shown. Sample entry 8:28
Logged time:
8:01
